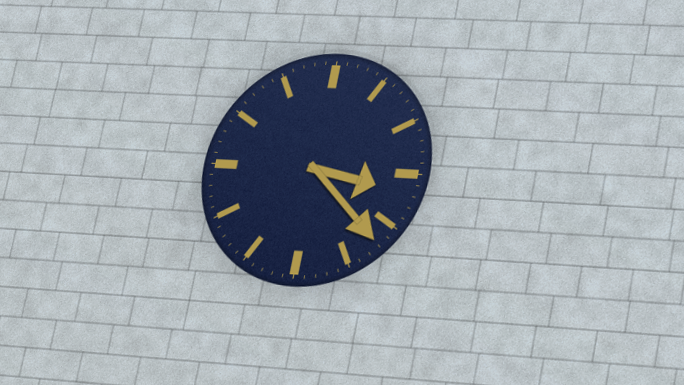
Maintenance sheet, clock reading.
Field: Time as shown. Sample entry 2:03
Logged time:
3:22
